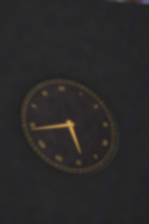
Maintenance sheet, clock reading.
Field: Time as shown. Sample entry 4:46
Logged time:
5:44
